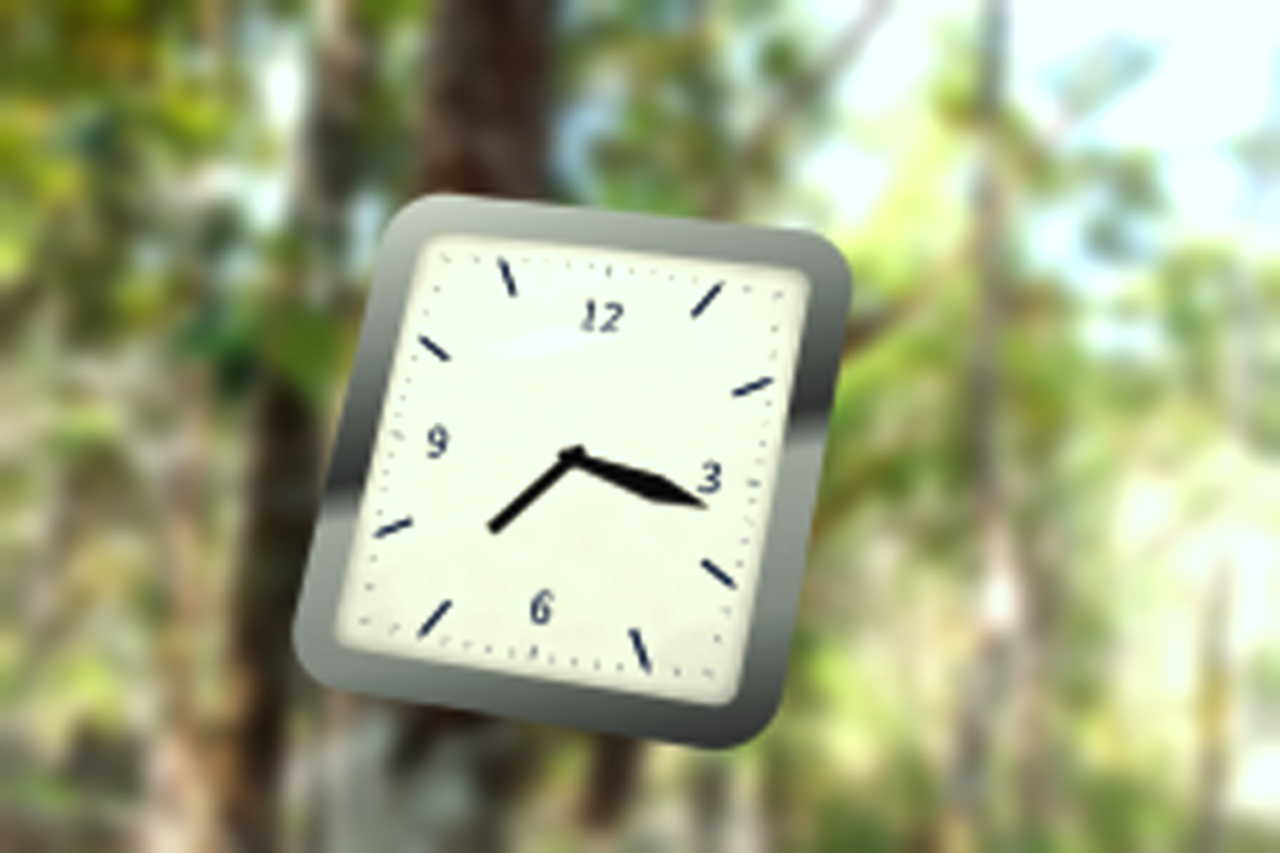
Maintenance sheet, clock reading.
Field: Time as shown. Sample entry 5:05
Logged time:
7:17
